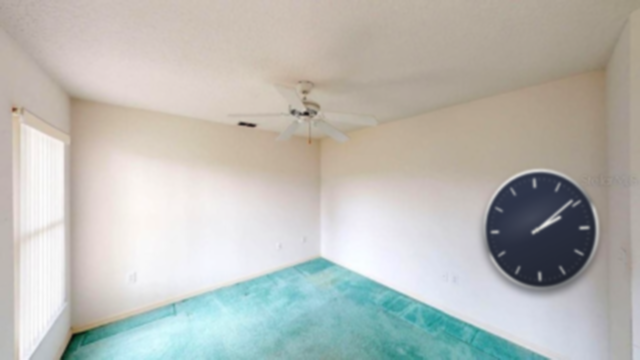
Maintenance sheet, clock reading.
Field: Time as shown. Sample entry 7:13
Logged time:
2:09
